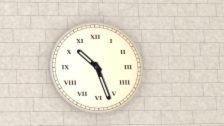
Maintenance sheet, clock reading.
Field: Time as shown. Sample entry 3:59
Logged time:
10:27
